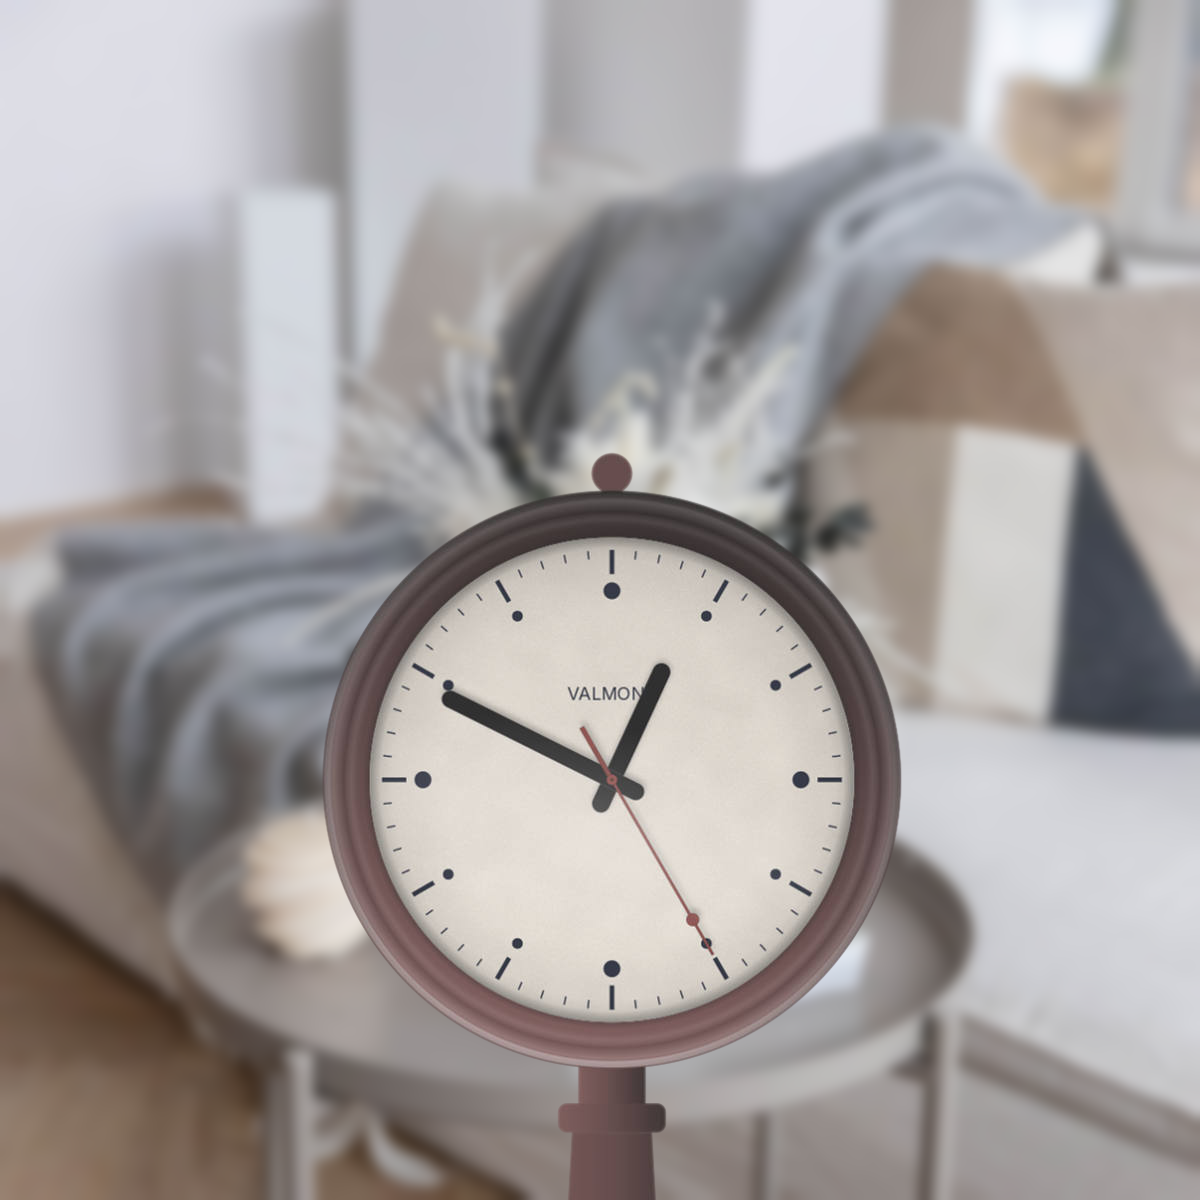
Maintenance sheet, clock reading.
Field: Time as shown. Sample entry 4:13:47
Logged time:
12:49:25
